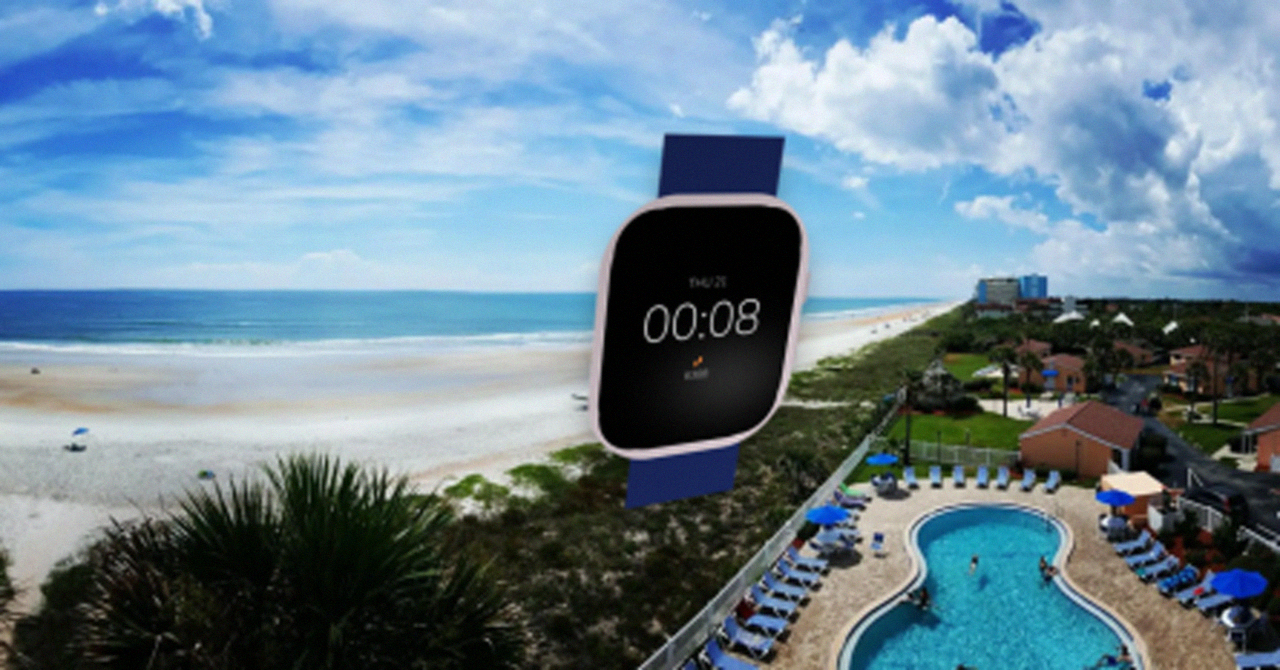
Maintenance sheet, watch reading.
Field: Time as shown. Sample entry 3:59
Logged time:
0:08
